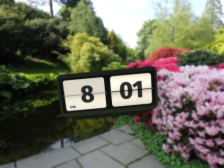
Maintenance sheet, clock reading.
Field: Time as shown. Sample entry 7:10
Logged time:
8:01
